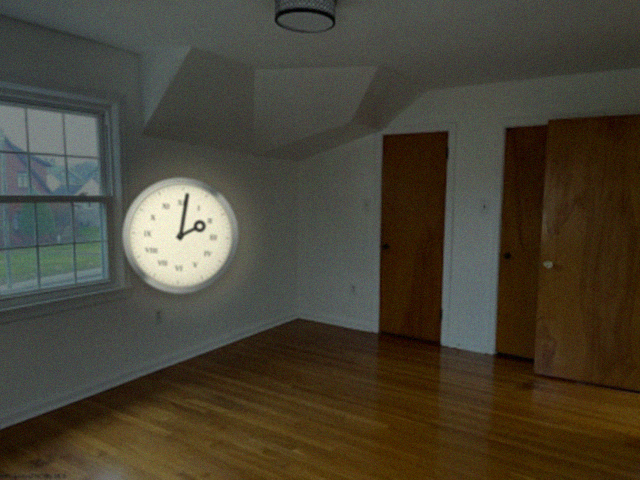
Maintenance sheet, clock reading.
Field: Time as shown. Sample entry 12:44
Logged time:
2:01
